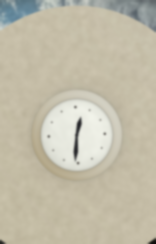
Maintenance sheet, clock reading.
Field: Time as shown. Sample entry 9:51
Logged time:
12:31
